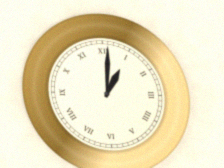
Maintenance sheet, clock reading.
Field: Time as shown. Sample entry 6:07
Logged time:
1:01
